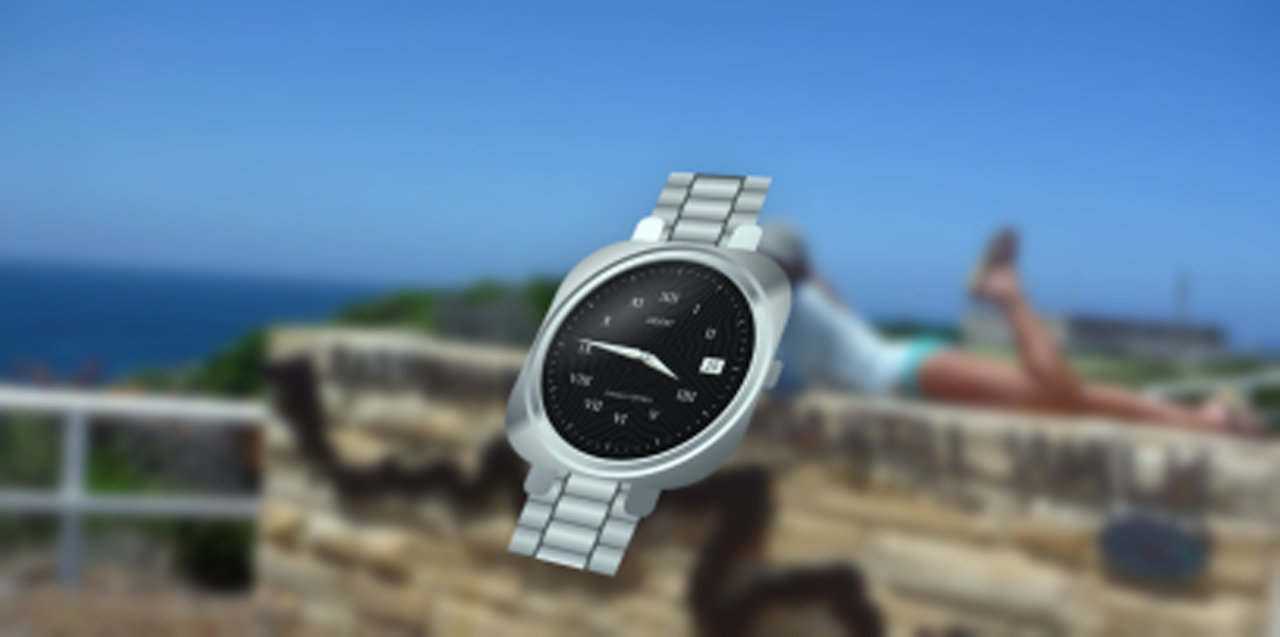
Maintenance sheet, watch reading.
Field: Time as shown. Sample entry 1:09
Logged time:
3:46
